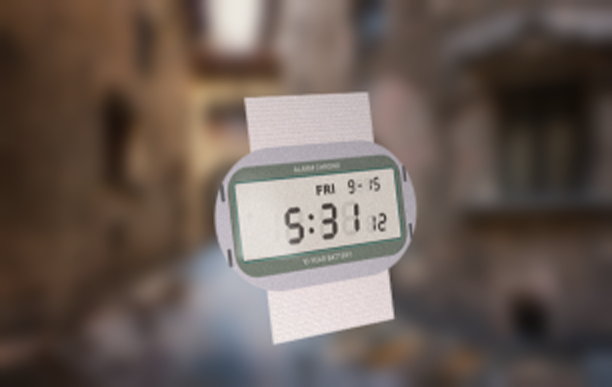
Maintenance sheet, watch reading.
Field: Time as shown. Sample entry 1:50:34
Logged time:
5:31:12
